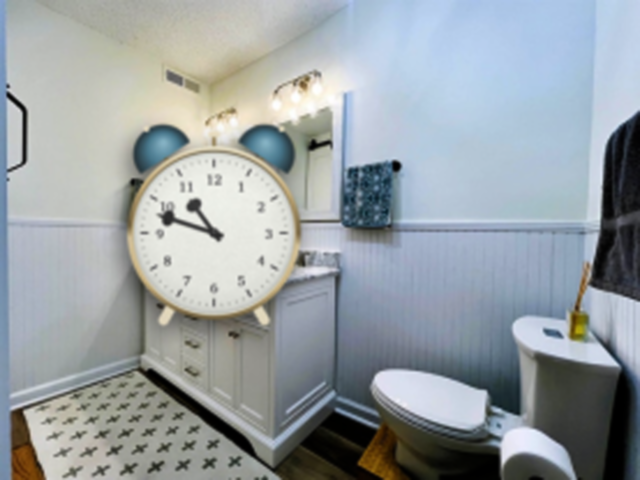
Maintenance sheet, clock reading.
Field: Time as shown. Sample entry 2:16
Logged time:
10:48
